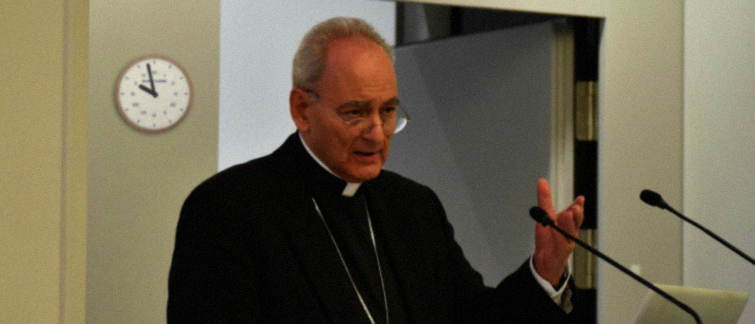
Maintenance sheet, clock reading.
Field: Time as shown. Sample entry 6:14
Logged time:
9:58
